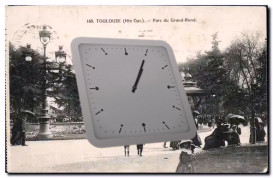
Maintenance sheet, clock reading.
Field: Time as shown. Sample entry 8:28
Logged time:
1:05
